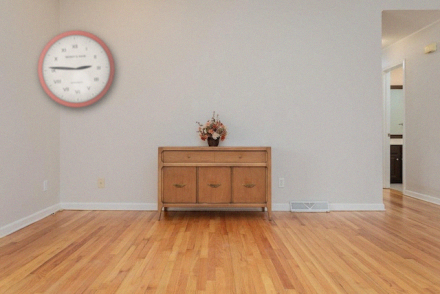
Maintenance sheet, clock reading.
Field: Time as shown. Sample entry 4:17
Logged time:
2:46
